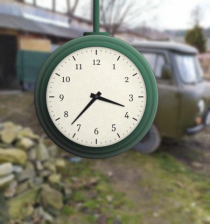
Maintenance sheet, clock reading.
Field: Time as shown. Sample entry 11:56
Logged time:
3:37
